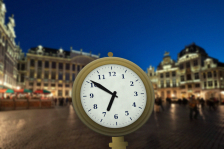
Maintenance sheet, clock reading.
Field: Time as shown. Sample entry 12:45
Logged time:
6:51
